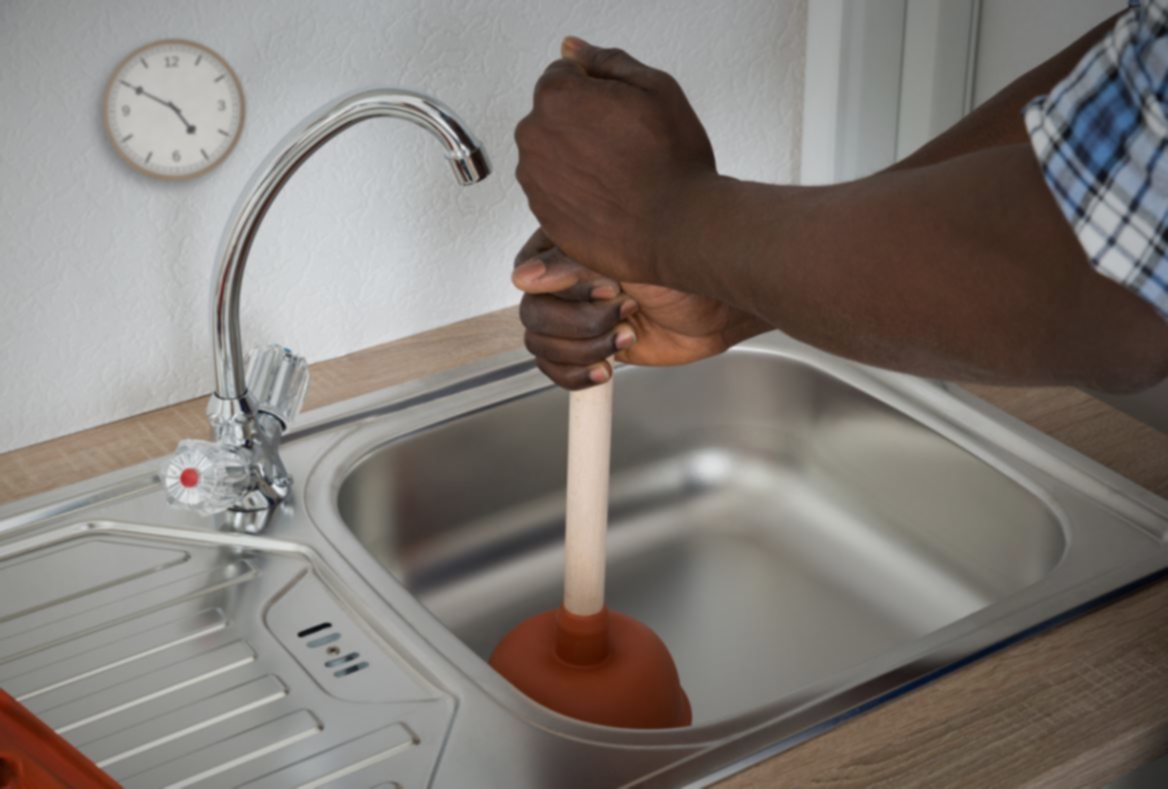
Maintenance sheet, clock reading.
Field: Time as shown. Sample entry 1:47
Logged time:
4:50
